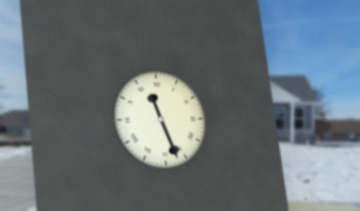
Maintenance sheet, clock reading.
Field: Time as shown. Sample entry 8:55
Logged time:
11:27
